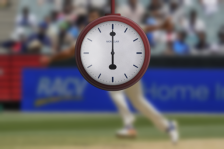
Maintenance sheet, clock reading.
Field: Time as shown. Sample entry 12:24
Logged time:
6:00
